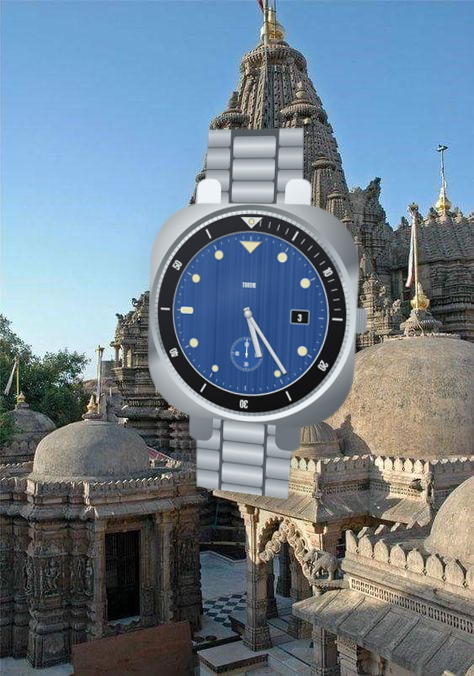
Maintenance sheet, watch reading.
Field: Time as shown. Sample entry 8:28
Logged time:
5:24
